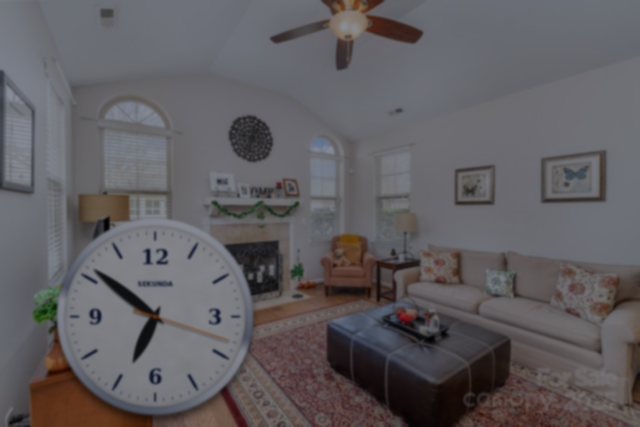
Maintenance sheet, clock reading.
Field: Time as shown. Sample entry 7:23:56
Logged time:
6:51:18
